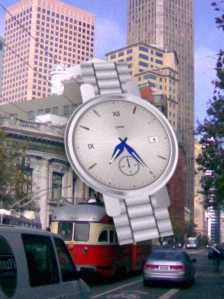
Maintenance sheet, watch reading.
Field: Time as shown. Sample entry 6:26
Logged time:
7:25
